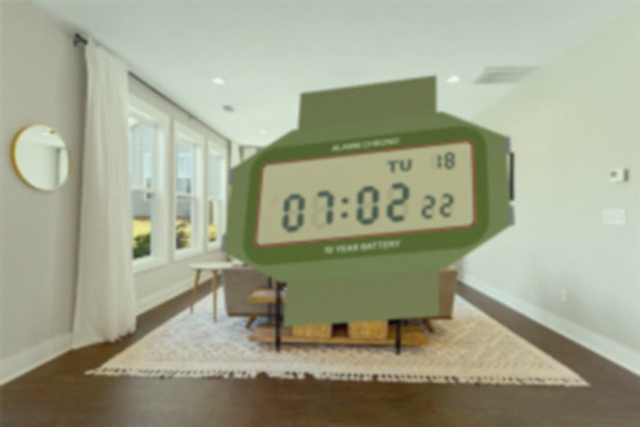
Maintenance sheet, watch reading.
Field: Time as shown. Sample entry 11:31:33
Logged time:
7:02:22
